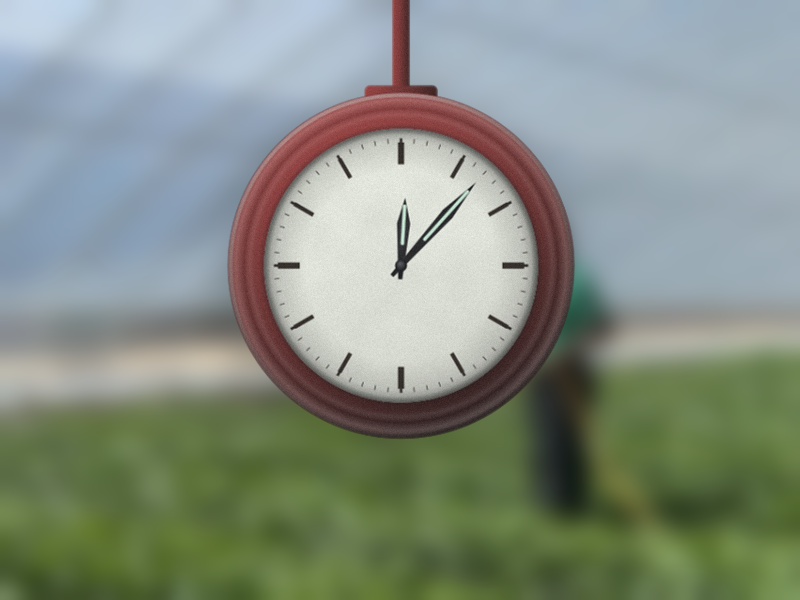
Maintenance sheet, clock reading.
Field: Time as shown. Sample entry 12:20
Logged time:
12:07
